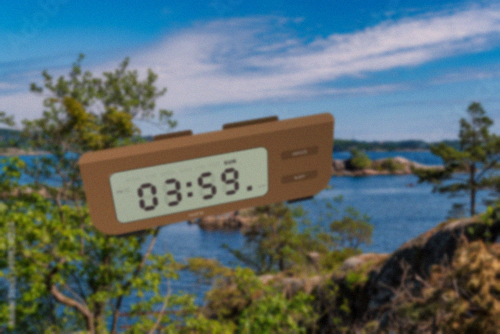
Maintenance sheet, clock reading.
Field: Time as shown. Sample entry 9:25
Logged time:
3:59
